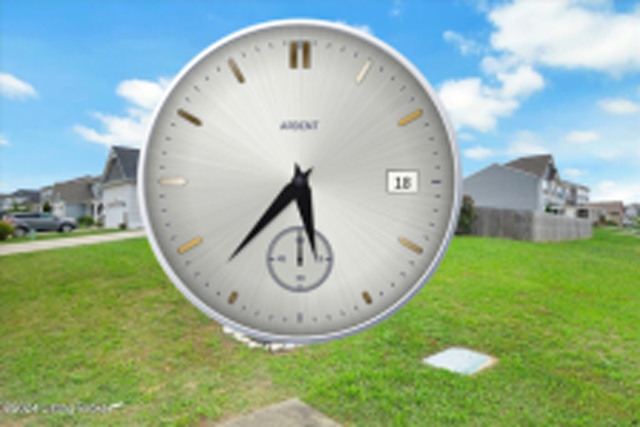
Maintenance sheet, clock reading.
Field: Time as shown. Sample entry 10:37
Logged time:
5:37
